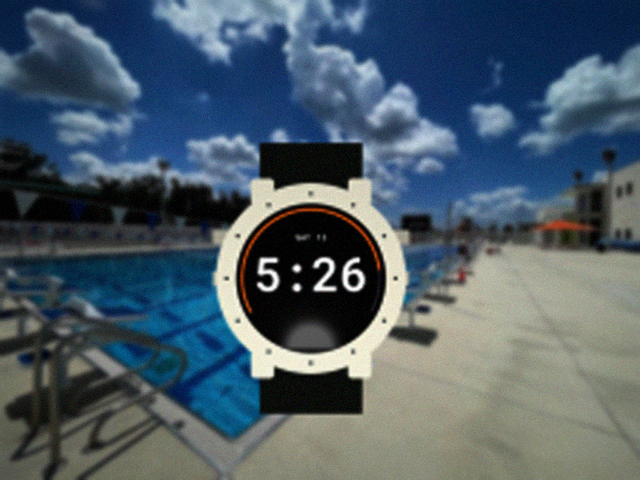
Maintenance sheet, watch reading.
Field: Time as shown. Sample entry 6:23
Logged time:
5:26
